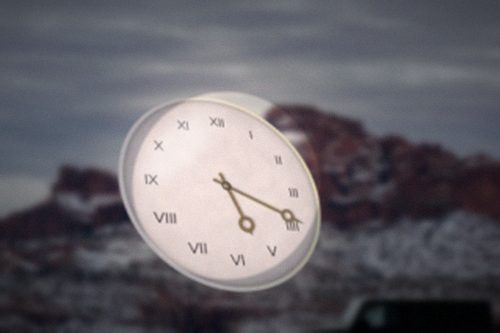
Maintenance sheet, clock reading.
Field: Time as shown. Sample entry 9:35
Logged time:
5:19
